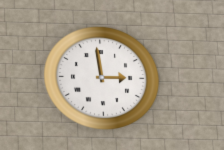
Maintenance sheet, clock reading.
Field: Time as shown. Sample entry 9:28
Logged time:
2:59
